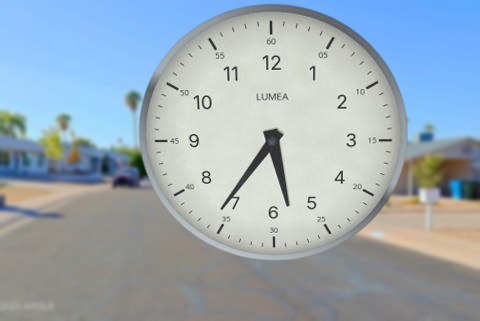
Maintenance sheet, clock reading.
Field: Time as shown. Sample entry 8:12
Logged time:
5:36
